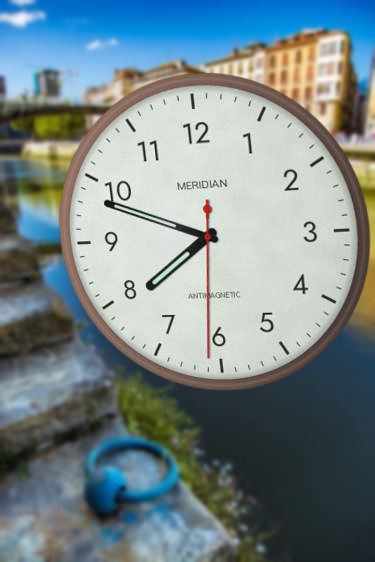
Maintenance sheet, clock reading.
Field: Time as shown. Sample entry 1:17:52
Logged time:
7:48:31
